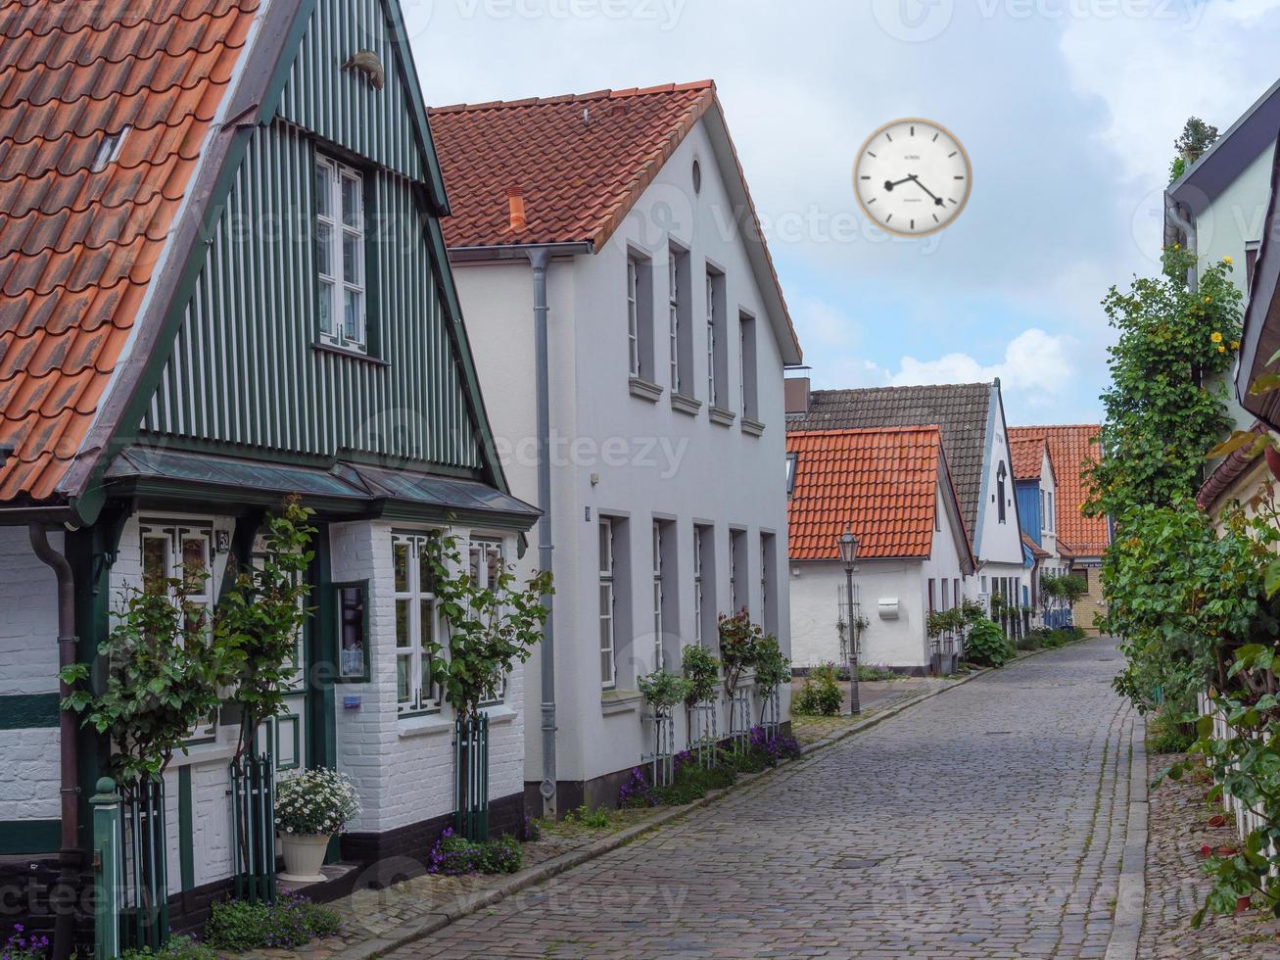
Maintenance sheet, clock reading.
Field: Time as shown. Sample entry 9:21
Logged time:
8:22
